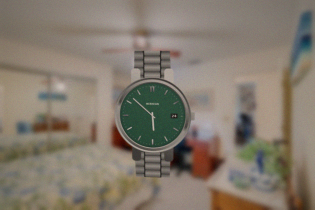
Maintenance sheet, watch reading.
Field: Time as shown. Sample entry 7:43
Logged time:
5:52
